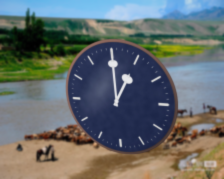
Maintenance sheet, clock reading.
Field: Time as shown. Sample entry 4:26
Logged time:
1:00
